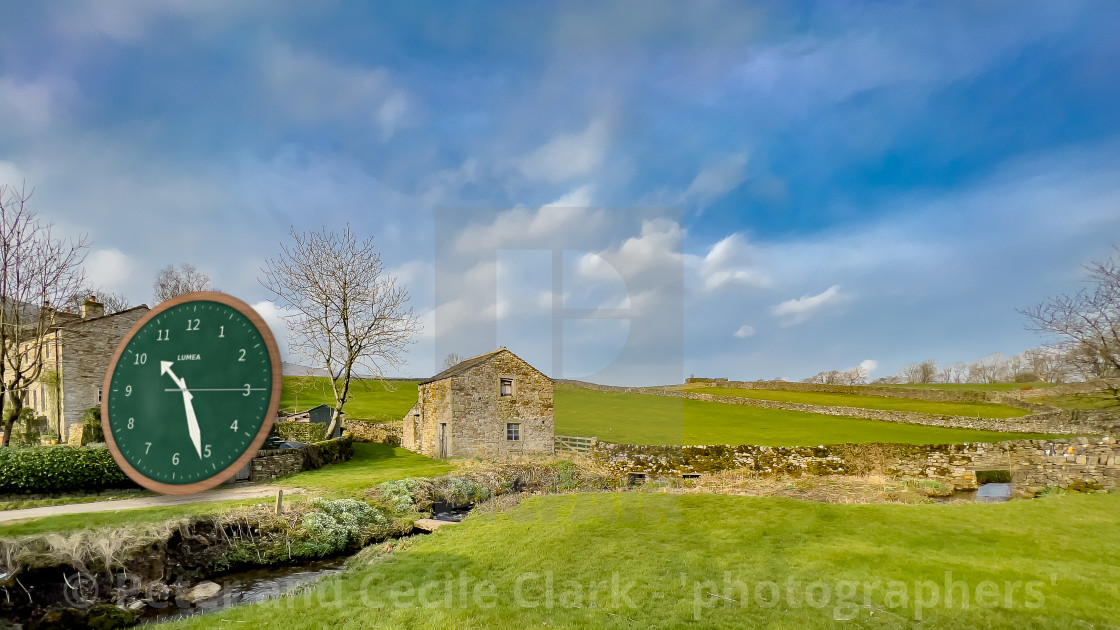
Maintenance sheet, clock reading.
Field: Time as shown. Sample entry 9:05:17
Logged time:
10:26:15
